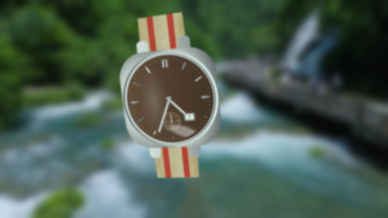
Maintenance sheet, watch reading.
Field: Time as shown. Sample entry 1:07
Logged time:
4:34
